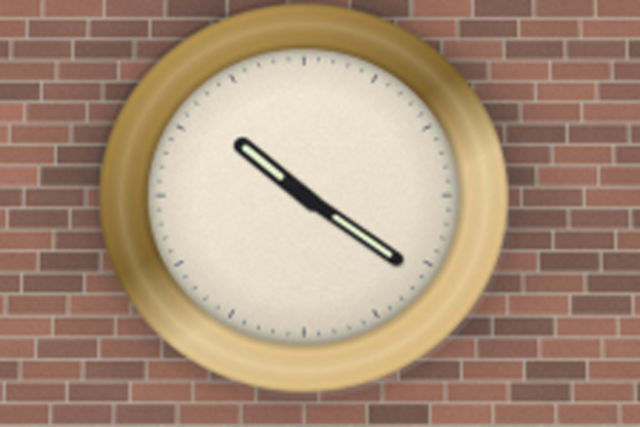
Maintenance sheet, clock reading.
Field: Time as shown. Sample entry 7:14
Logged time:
10:21
